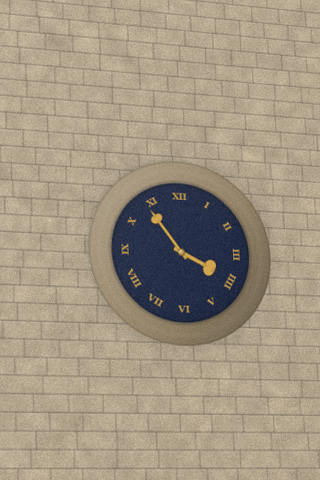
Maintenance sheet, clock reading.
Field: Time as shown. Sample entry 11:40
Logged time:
3:54
